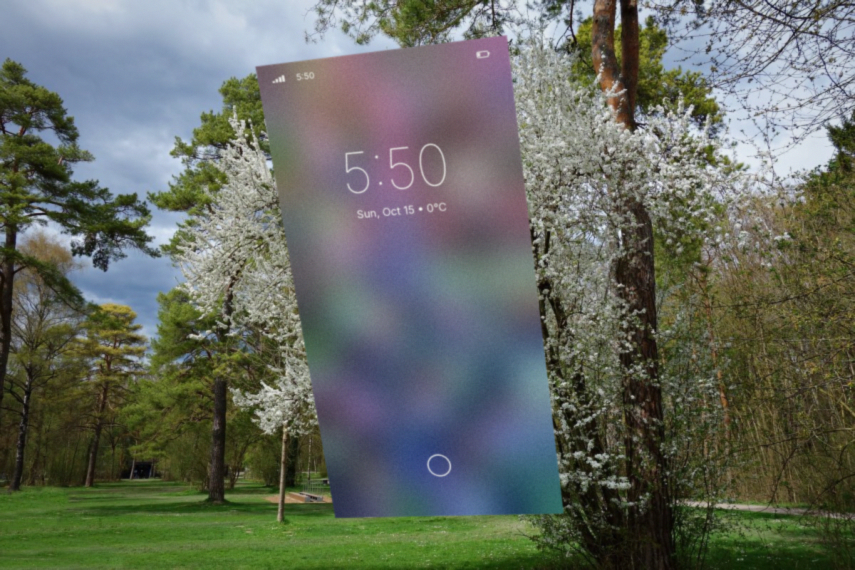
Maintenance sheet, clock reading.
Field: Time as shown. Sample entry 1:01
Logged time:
5:50
